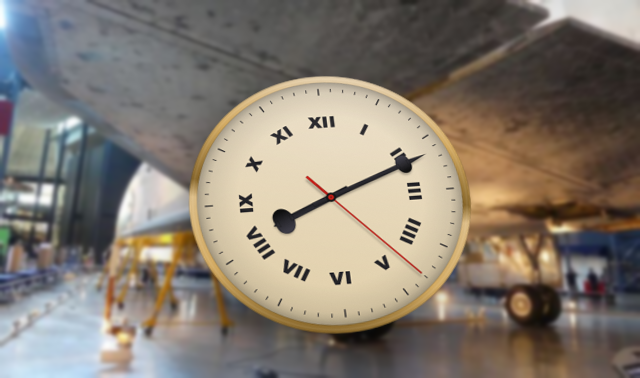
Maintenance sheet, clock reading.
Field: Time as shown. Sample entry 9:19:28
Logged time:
8:11:23
